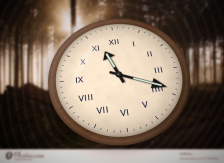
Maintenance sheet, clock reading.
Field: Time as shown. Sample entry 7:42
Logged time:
11:19
